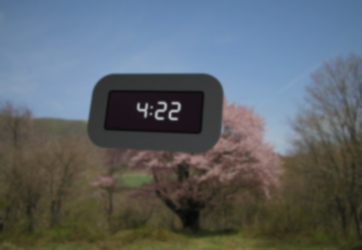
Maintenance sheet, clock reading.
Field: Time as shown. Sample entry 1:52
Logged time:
4:22
